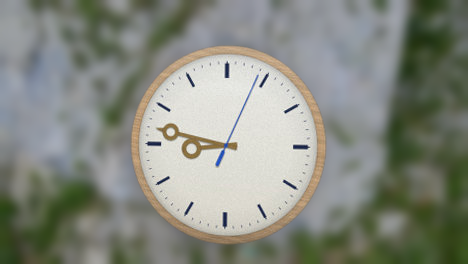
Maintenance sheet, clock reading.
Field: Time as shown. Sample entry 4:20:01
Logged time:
8:47:04
